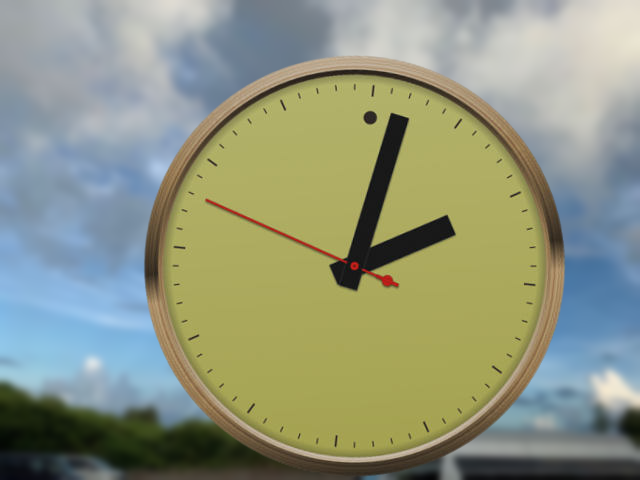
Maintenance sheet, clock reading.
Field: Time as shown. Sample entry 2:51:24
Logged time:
2:01:48
